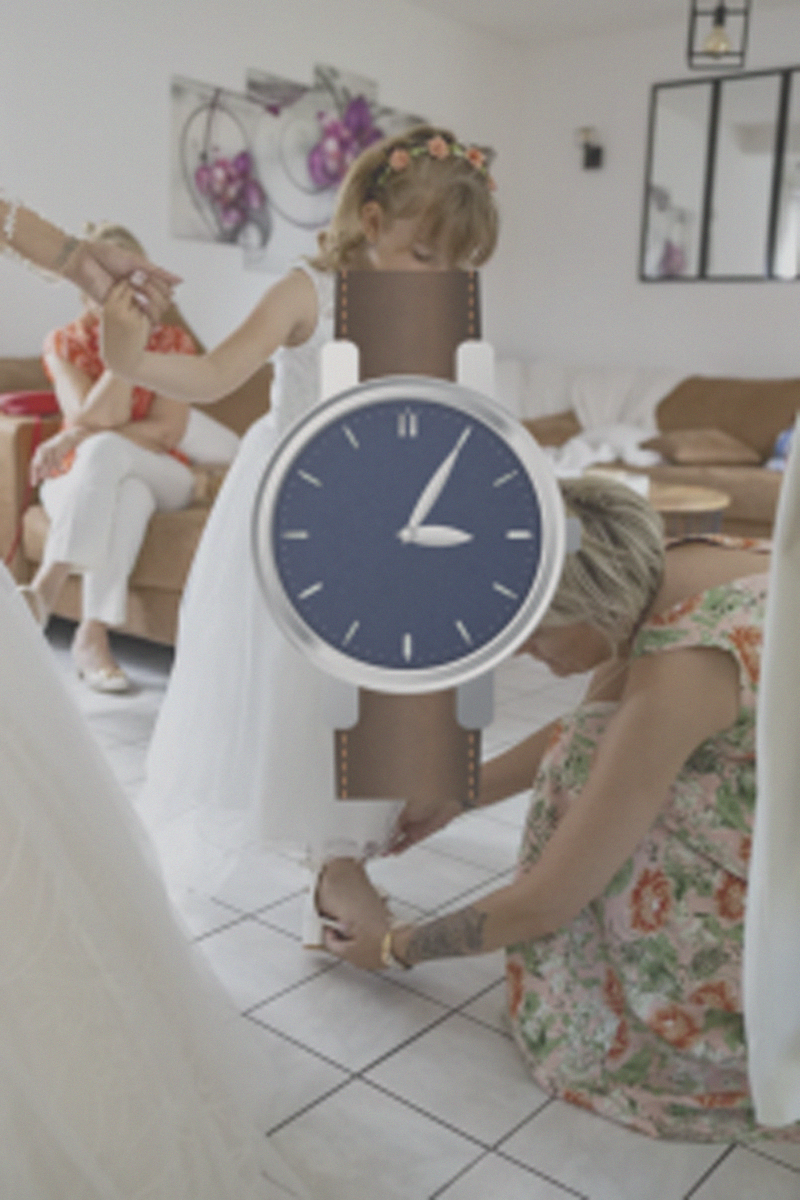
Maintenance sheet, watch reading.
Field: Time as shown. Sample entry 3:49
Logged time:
3:05
